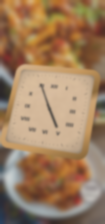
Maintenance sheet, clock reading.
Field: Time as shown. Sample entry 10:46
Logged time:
4:55
